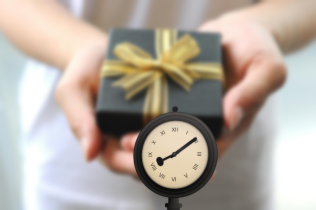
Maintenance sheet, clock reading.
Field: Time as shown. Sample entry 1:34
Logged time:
8:09
